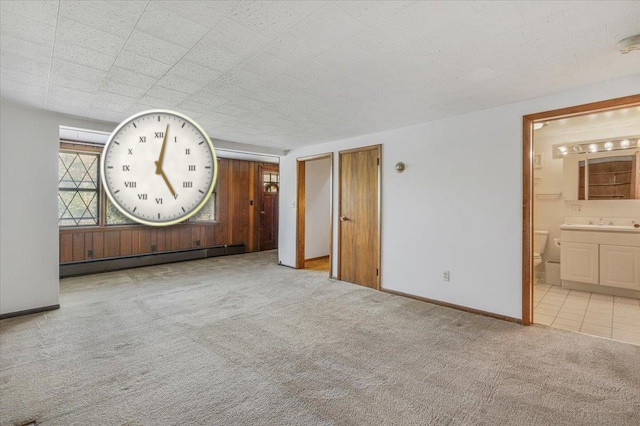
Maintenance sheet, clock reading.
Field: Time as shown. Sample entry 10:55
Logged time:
5:02
